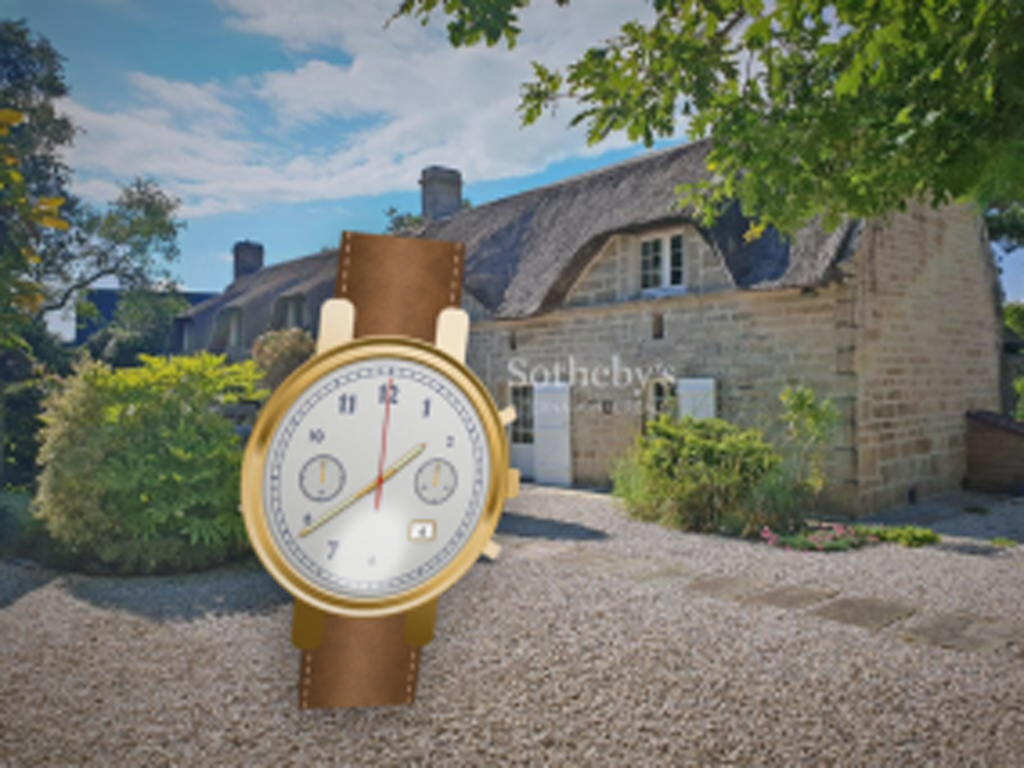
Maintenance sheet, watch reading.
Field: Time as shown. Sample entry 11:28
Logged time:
1:39
